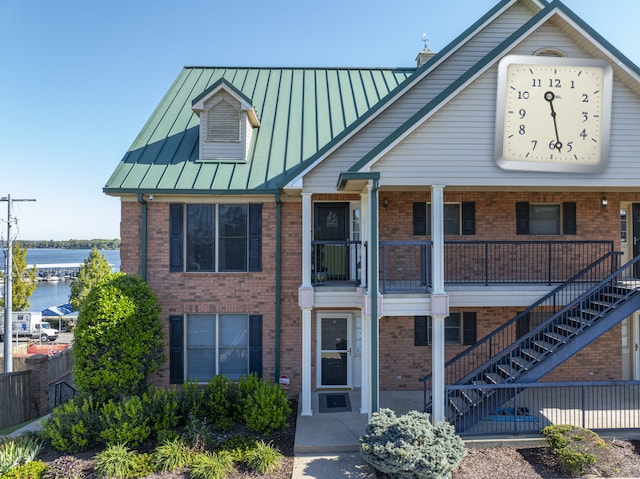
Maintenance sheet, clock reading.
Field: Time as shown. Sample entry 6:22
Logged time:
11:28
